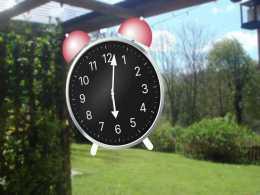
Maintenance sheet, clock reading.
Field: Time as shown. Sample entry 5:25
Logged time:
6:02
